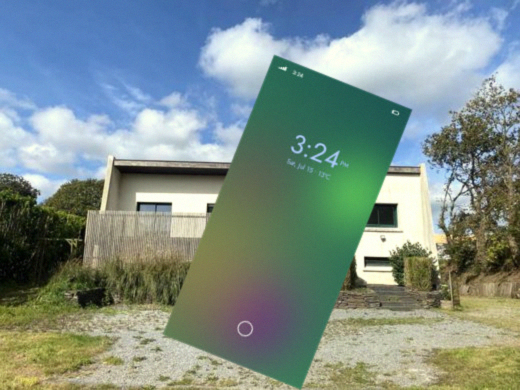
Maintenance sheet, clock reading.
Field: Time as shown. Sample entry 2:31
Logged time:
3:24
